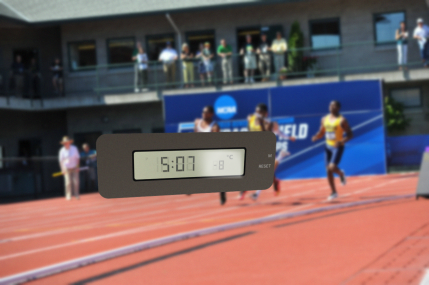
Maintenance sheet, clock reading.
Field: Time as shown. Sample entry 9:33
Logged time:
5:07
